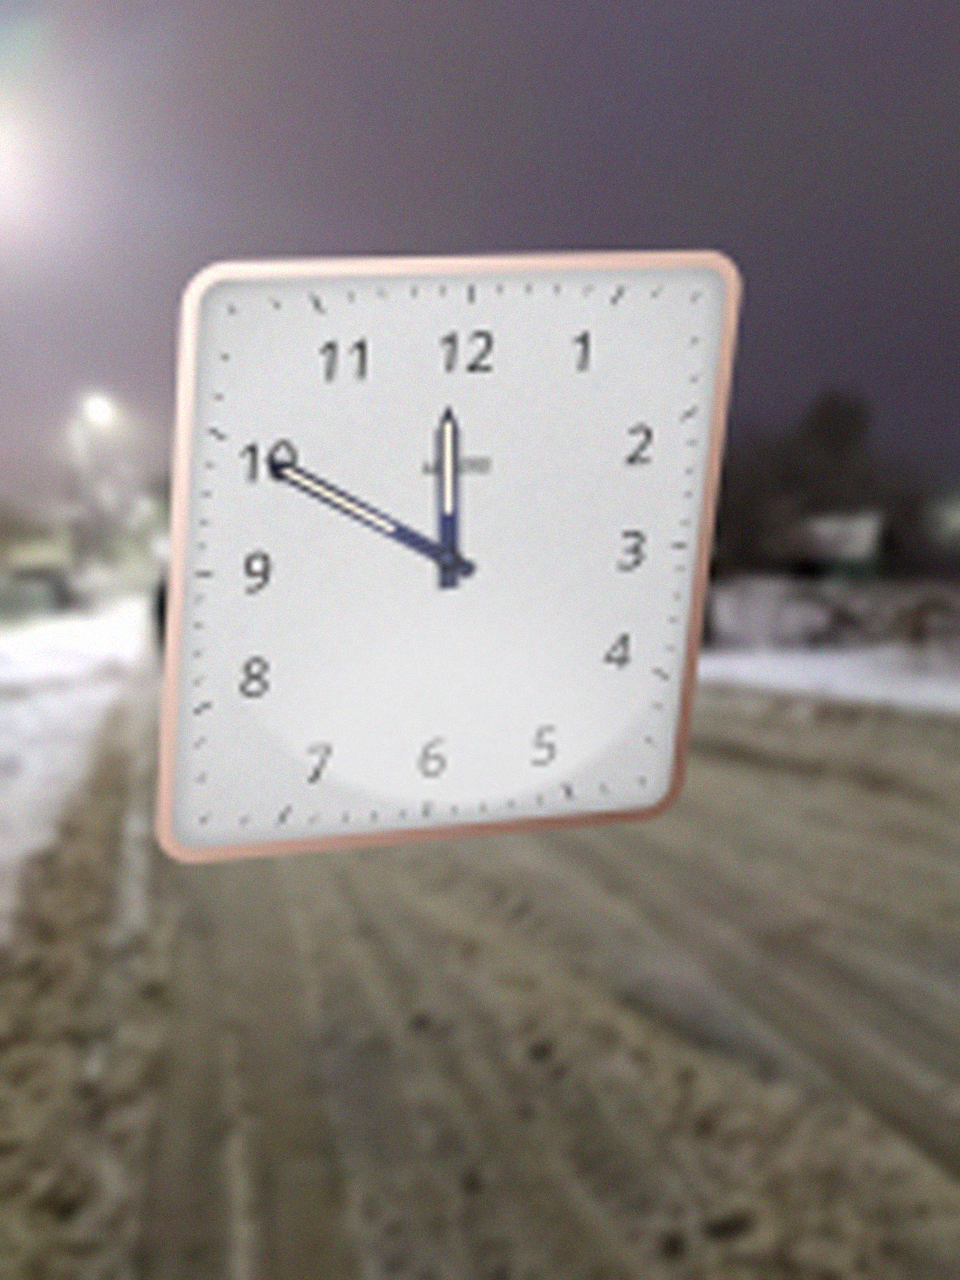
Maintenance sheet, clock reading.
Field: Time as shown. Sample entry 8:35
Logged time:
11:50
